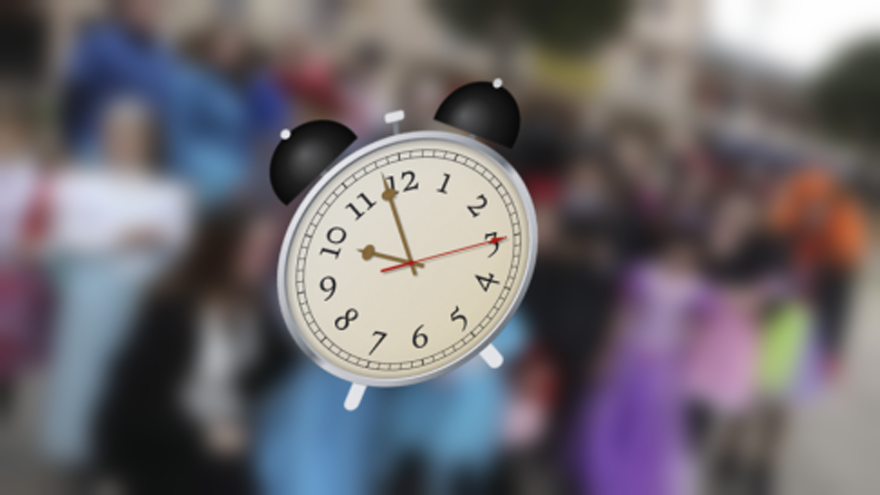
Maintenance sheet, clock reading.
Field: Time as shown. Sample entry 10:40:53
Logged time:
9:58:15
